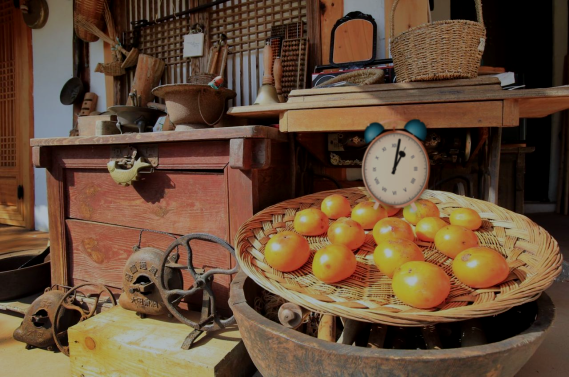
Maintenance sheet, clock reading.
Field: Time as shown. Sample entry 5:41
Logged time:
1:02
